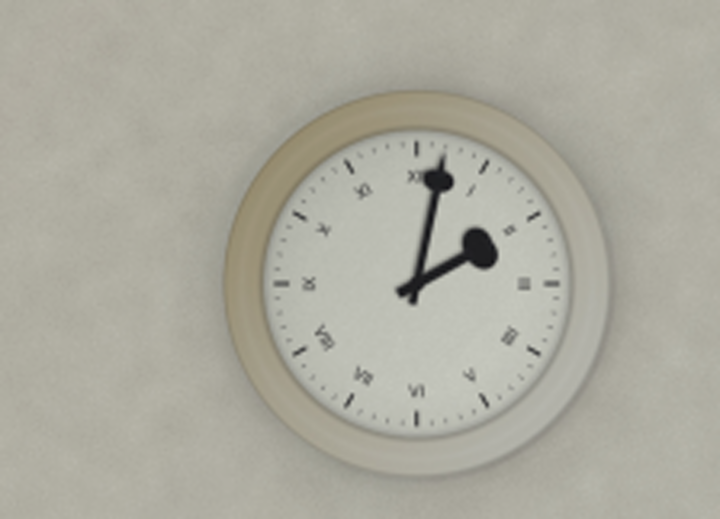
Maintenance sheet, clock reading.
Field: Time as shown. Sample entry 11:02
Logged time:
2:02
